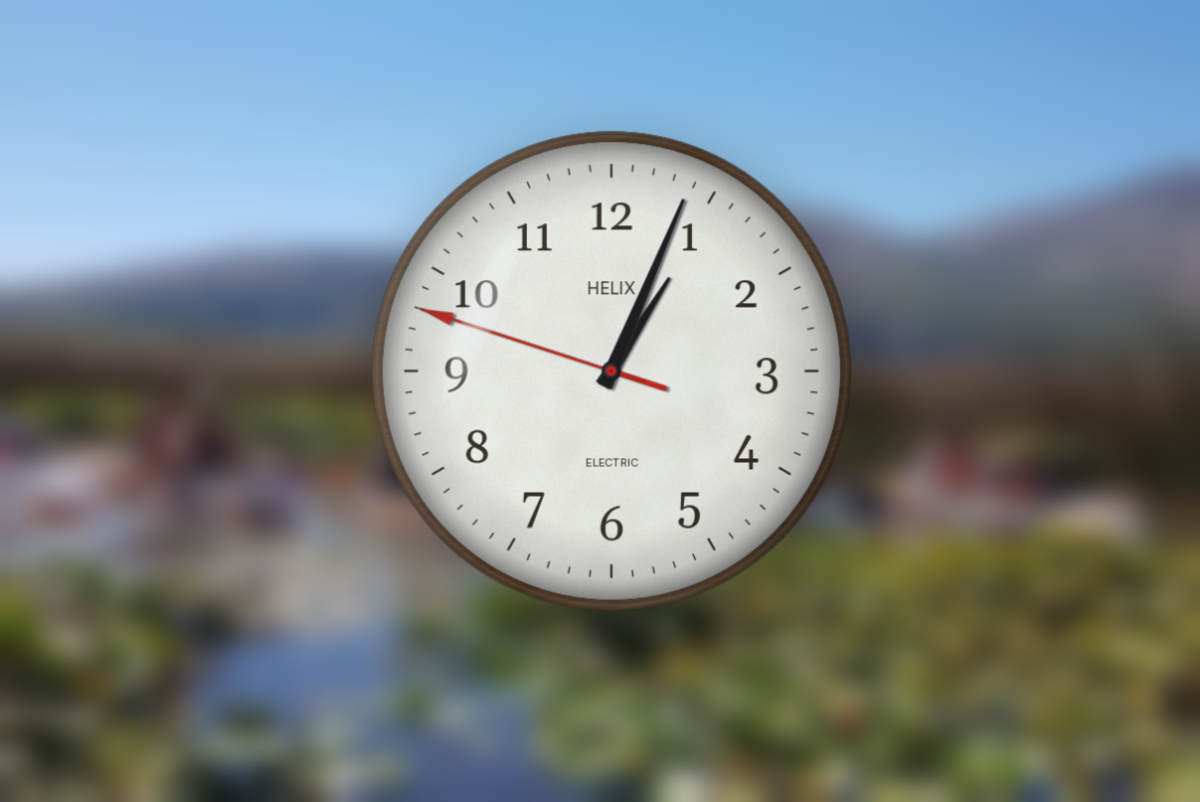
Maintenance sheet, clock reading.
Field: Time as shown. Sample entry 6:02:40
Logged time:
1:03:48
